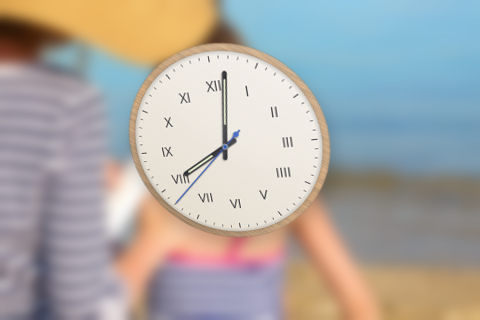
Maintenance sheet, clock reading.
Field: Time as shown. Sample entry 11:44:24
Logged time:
8:01:38
